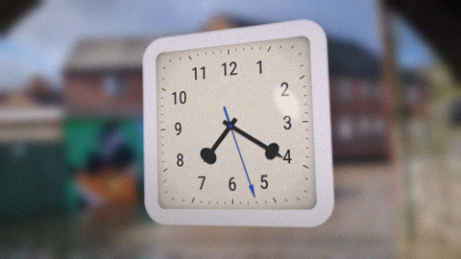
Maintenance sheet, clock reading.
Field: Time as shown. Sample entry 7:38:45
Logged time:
7:20:27
